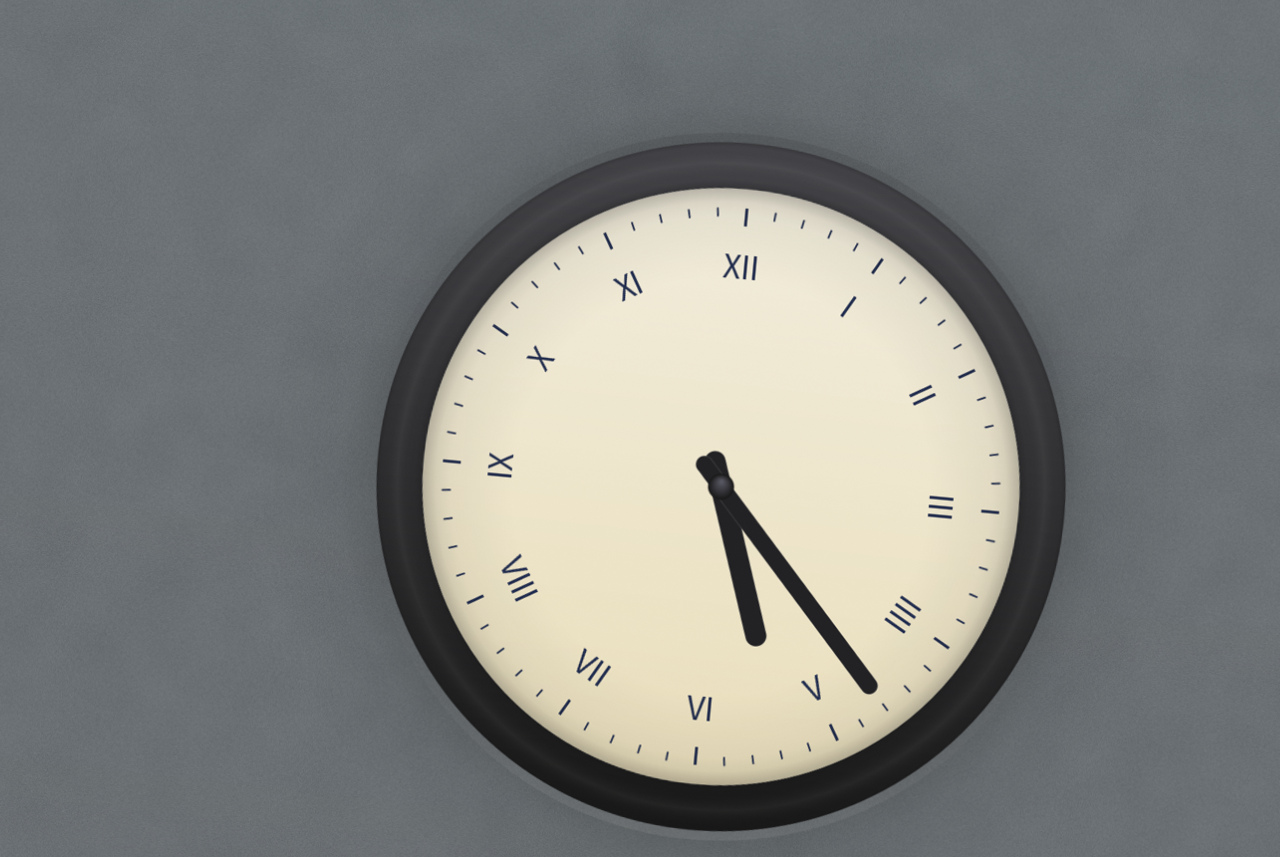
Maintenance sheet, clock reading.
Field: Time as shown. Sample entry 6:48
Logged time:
5:23
